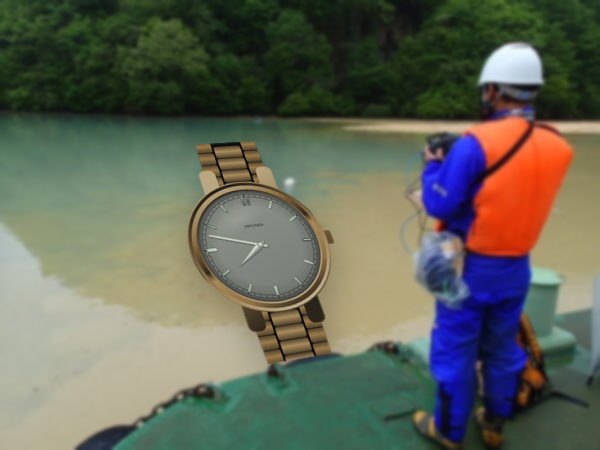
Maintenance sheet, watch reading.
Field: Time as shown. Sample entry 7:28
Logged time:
7:48
